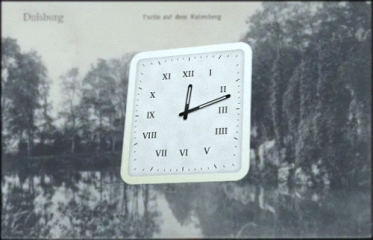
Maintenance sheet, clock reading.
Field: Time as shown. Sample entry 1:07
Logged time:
12:12
